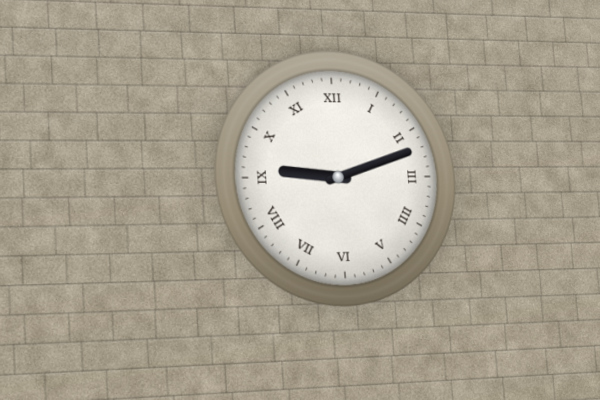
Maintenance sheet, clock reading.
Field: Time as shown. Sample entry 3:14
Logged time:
9:12
